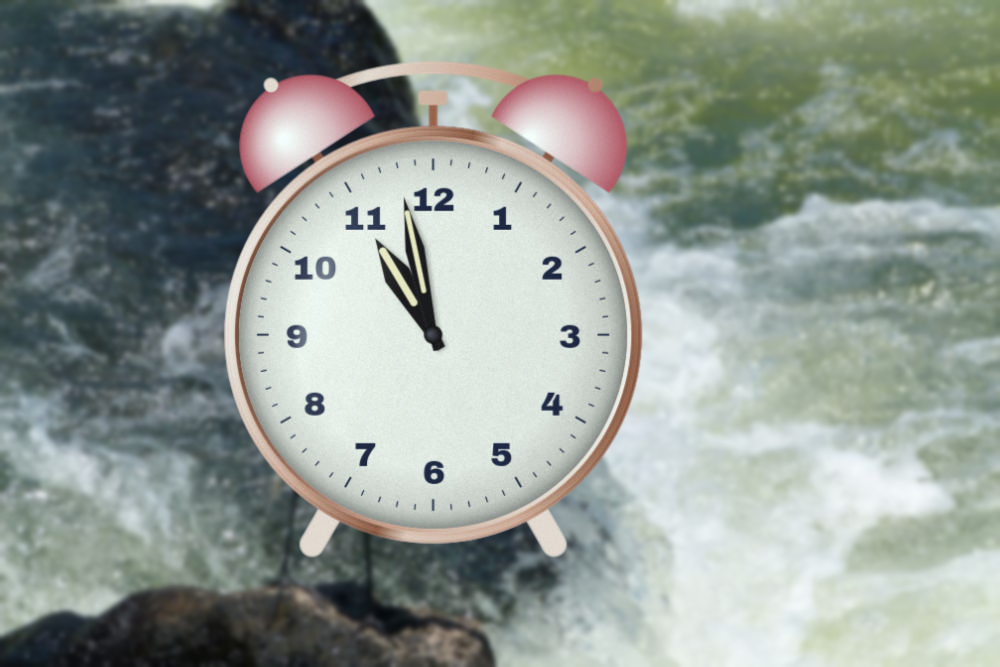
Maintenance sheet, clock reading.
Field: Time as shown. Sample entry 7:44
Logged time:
10:58
